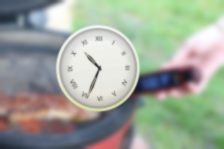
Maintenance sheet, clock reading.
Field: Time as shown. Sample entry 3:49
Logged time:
10:34
